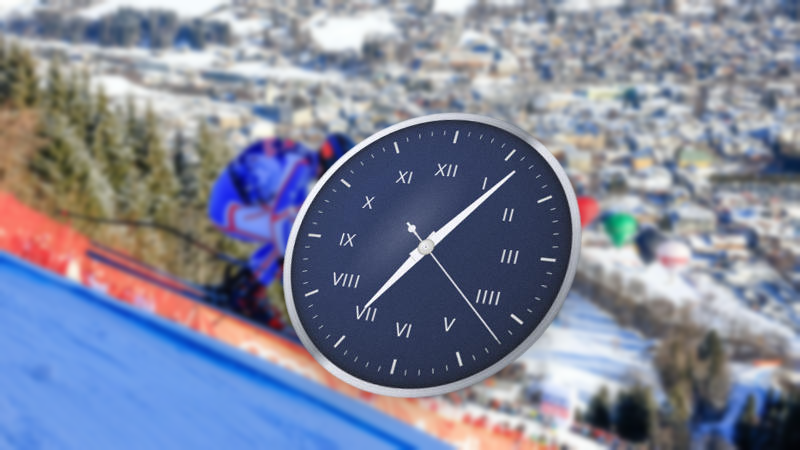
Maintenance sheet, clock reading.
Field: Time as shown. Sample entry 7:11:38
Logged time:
7:06:22
